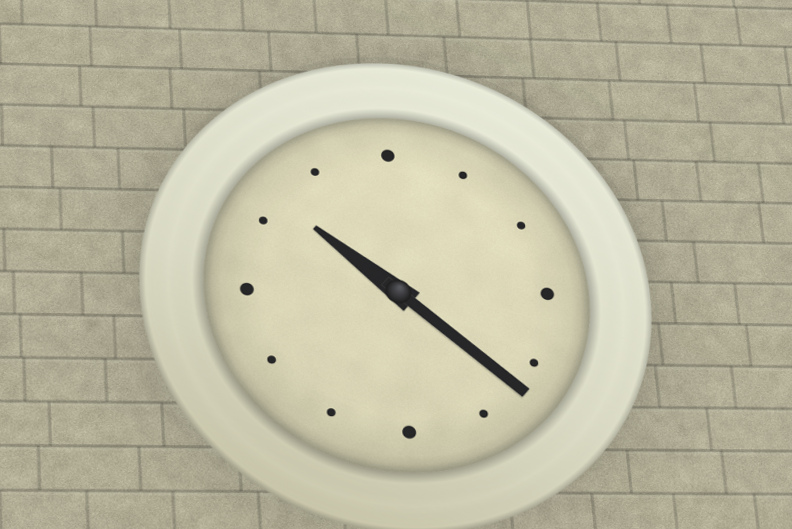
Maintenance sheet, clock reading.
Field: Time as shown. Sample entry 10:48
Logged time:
10:22
